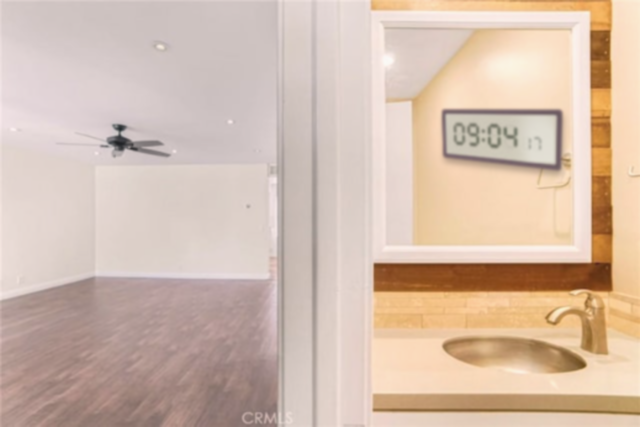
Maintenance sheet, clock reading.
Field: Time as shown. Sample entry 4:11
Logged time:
9:04
